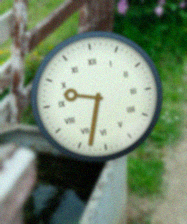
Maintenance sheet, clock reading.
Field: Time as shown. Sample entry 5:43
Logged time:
9:33
